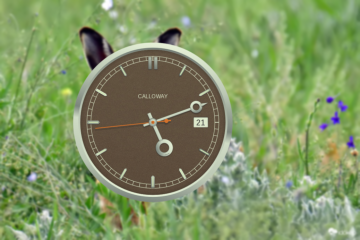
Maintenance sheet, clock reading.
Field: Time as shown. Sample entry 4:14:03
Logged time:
5:11:44
